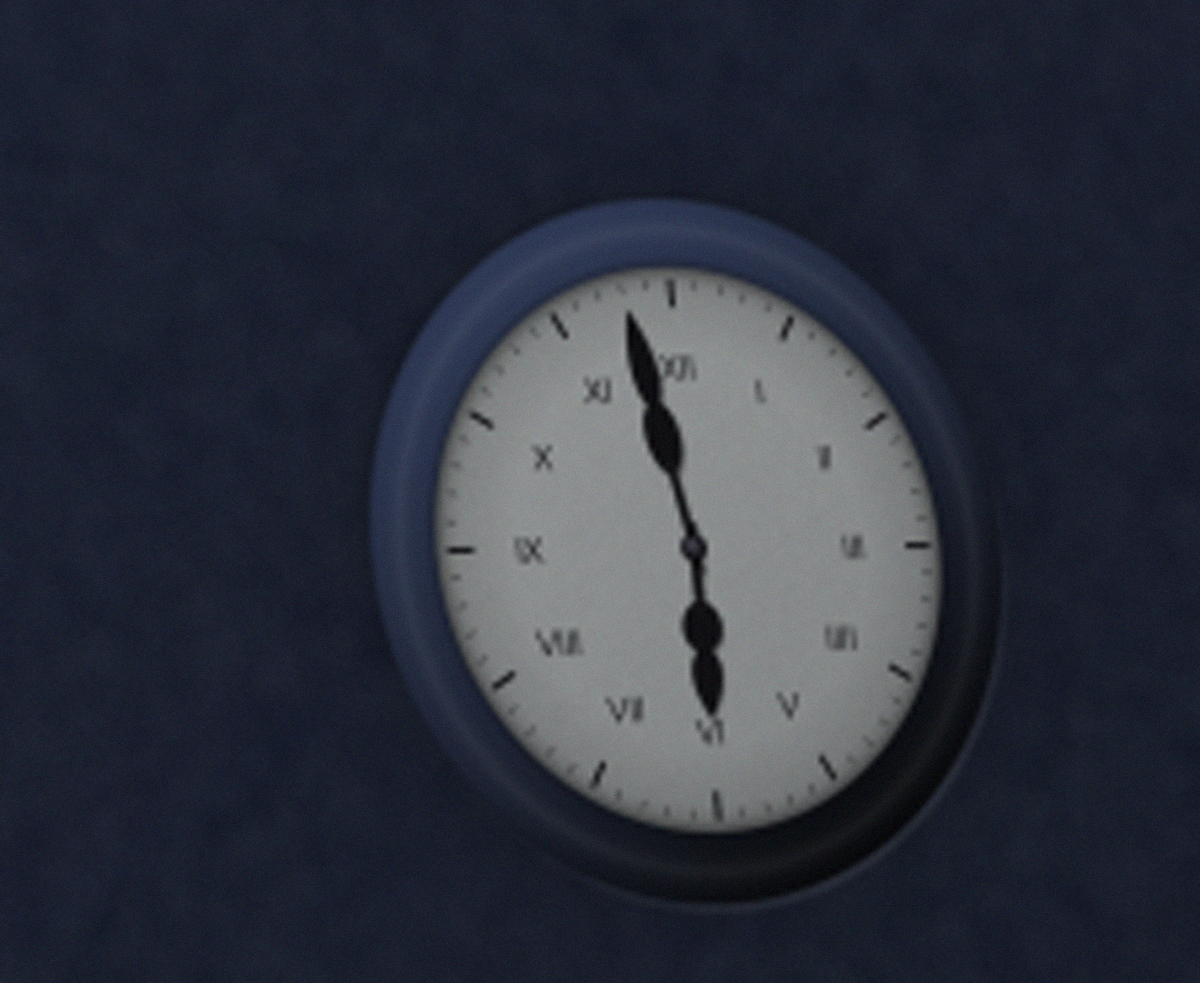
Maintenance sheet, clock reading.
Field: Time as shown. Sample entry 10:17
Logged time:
5:58
